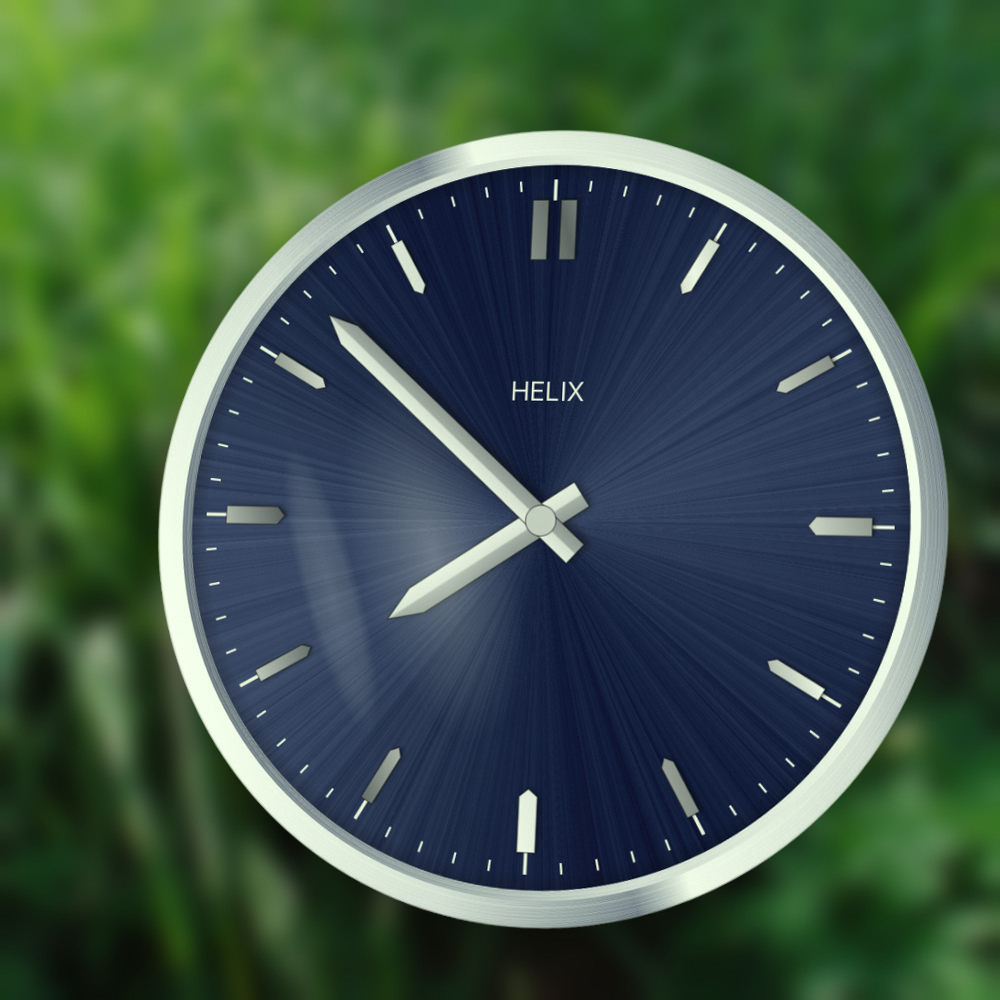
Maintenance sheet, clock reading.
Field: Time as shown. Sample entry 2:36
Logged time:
7:52
